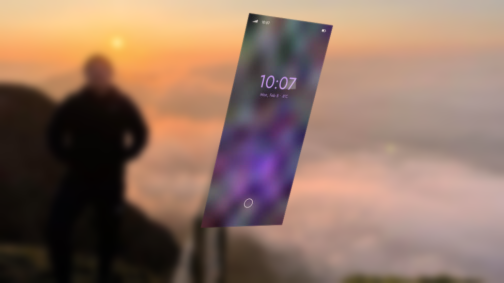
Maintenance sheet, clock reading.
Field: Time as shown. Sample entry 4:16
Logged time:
10:07
